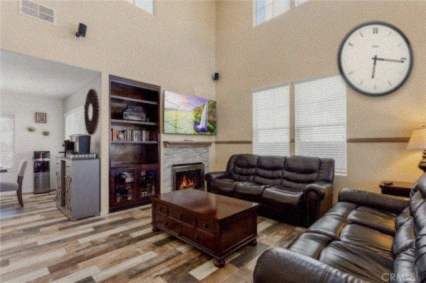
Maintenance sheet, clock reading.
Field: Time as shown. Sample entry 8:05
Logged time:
6:16
